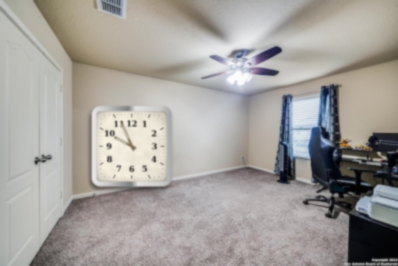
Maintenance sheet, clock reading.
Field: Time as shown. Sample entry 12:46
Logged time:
9:56
